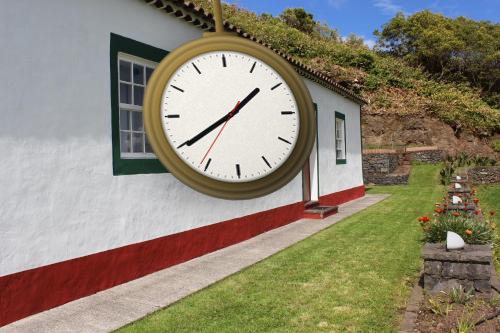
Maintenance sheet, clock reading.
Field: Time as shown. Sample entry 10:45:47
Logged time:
1:39:36
